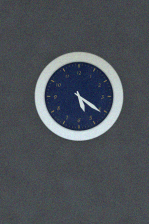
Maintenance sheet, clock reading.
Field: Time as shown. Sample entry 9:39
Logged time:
5:21
